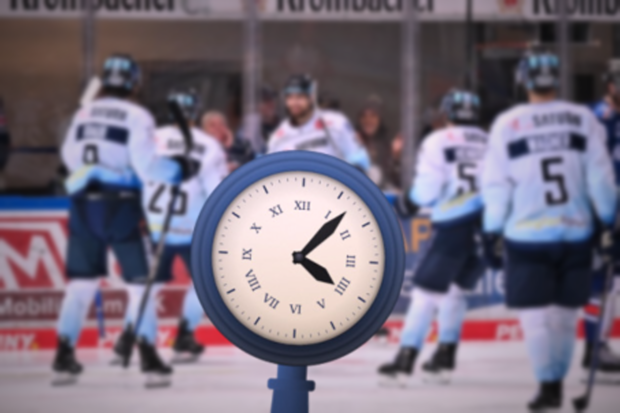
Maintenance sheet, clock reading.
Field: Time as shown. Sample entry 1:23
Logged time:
4:07
